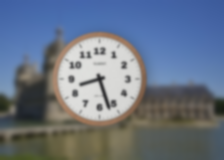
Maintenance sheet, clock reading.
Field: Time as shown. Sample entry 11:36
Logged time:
8:27
